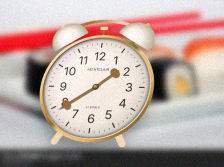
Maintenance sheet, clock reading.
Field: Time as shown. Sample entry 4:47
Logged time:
1:39
